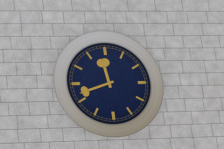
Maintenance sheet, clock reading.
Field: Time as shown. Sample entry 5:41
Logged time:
11:42
